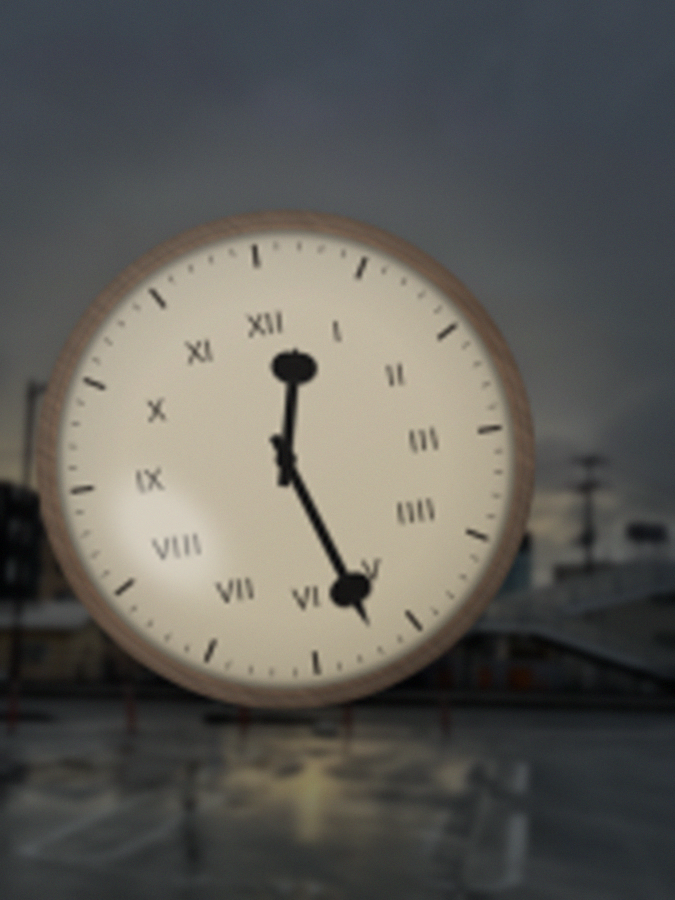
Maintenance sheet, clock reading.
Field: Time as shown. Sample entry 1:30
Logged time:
12:27
